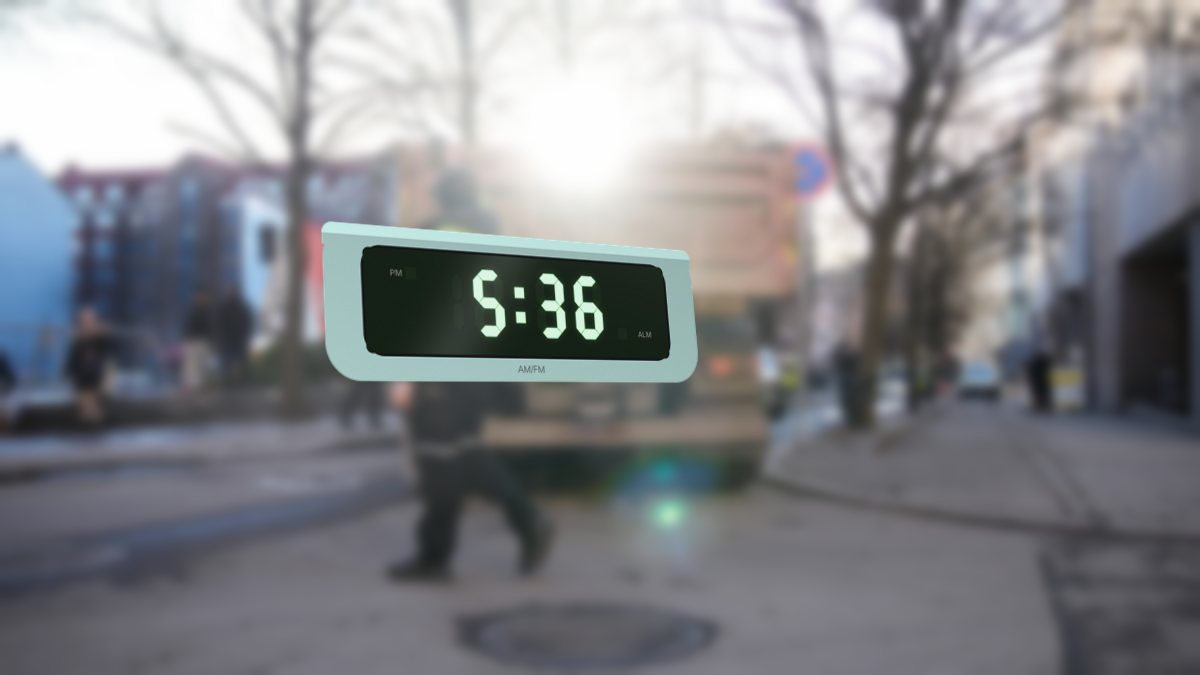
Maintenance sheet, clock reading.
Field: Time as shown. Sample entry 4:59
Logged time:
5:36
